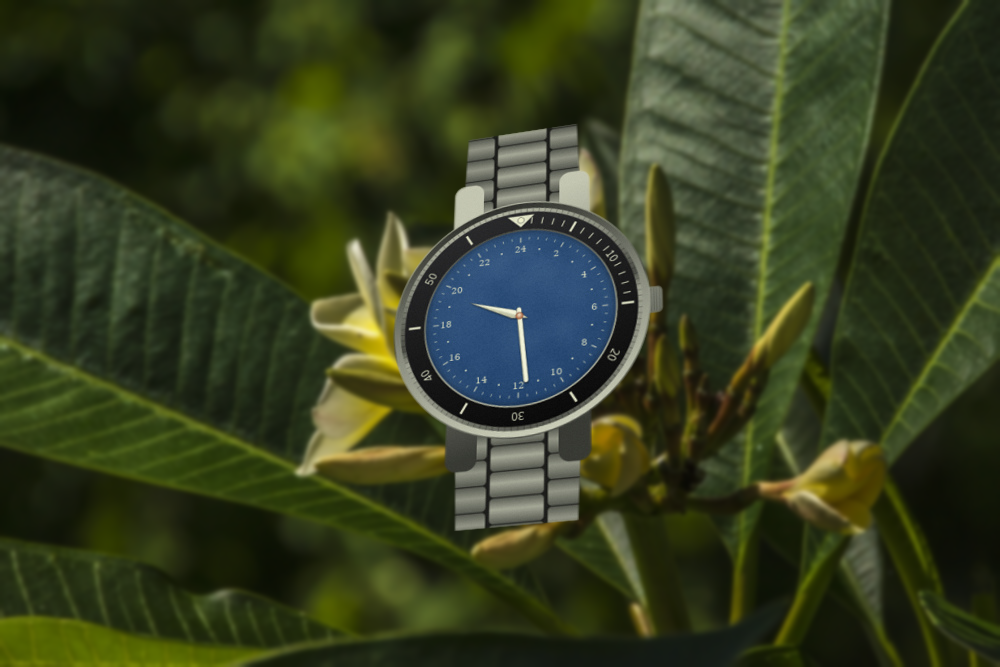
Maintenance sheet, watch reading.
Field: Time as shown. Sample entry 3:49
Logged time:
19:29
